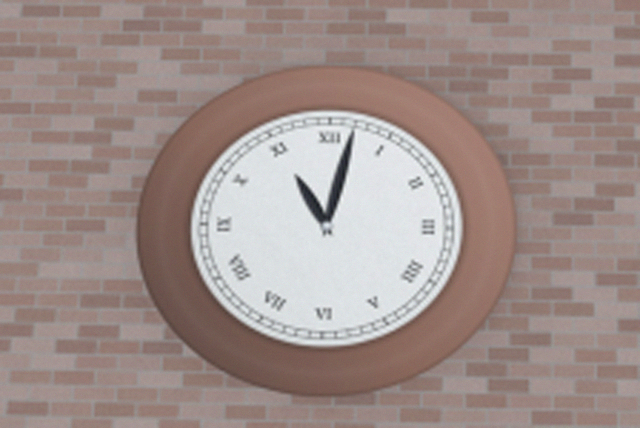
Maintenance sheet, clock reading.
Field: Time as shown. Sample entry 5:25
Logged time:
11:02
